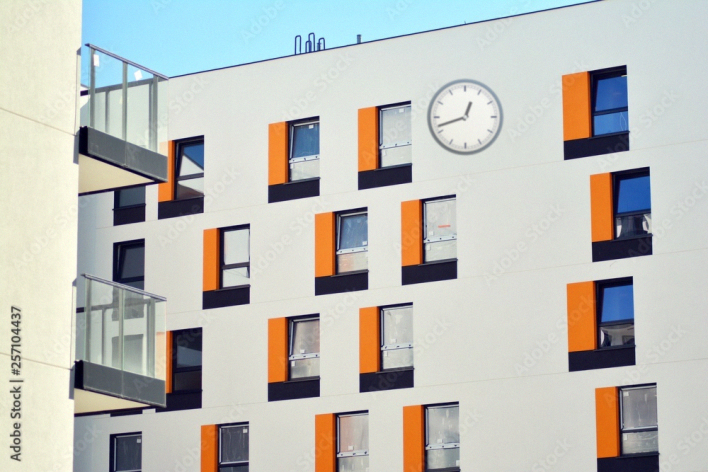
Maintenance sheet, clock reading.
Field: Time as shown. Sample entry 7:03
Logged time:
12:42
